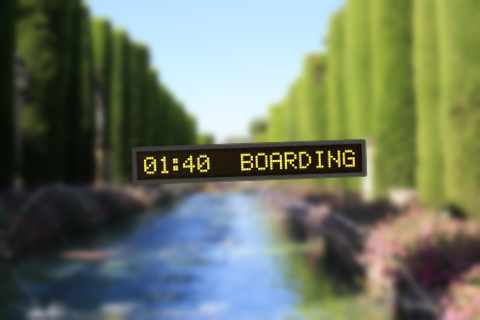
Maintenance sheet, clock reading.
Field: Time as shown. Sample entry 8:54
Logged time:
1:40
